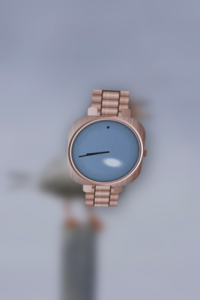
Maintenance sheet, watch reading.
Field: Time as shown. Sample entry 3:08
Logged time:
8:43
